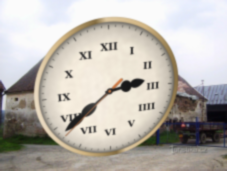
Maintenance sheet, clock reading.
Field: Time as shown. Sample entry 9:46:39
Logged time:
2:38:38
